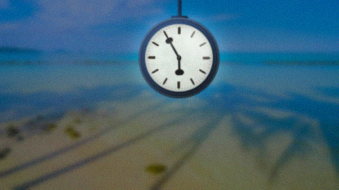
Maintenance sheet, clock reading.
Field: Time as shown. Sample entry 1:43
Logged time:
5:55
